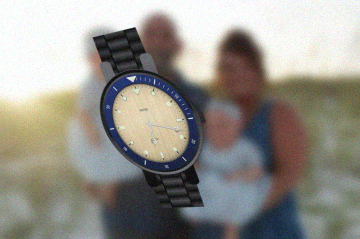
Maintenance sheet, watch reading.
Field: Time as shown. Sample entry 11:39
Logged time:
6:18
